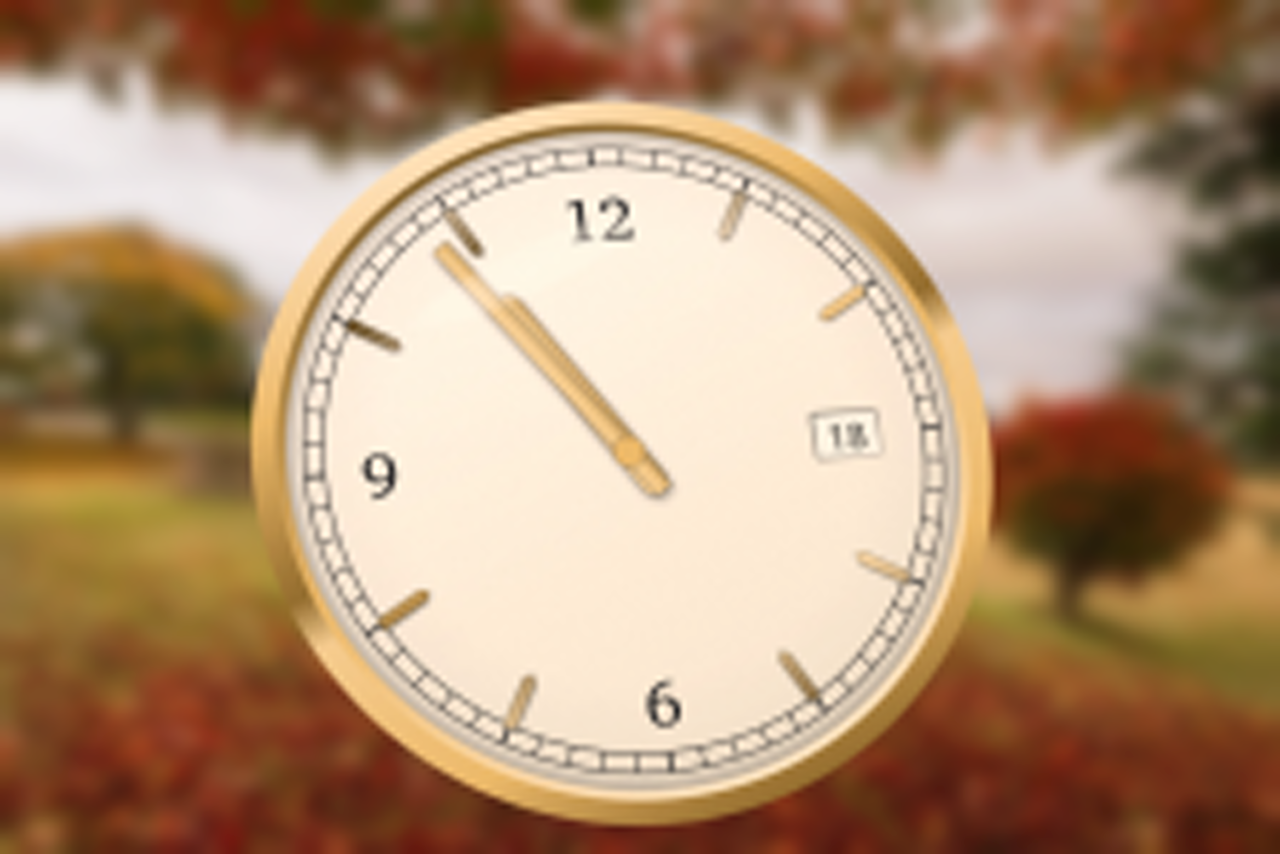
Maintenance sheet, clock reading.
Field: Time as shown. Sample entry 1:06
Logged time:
10:54
